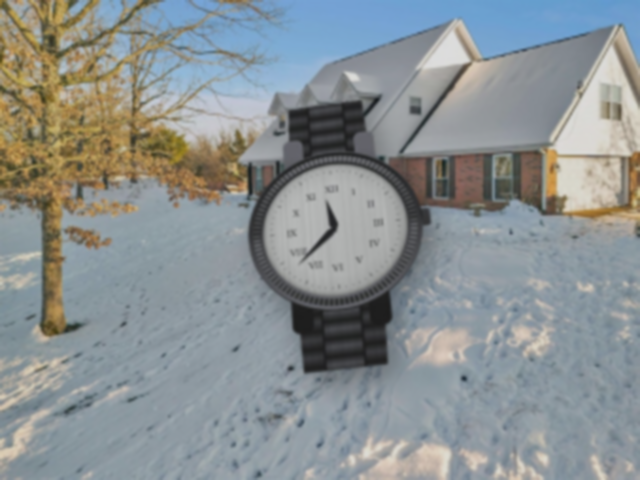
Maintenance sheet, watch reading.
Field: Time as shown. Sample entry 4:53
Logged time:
11:38
